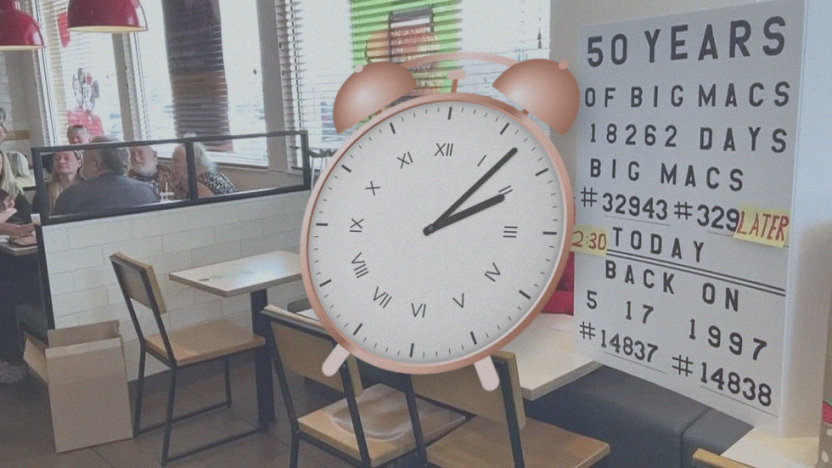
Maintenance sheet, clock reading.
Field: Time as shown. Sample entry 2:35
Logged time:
2:07
